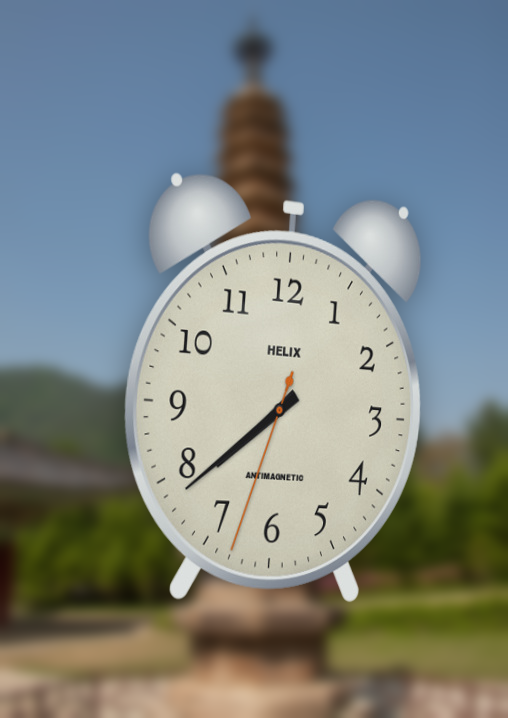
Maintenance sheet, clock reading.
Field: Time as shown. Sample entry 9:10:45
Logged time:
7:38:33
